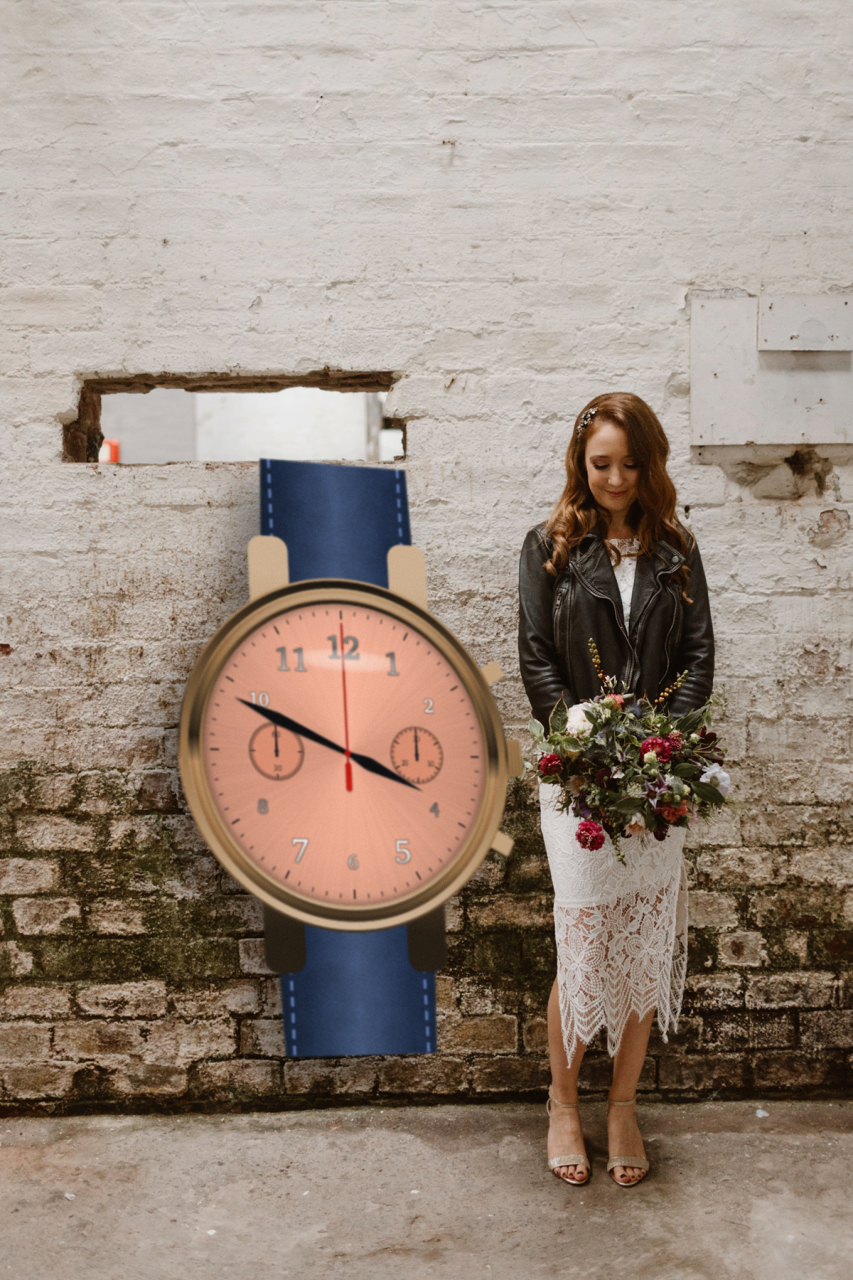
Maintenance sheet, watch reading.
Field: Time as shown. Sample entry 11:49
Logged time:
3:49
